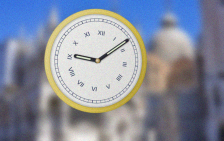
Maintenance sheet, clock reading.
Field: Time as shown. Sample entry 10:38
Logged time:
9:08
